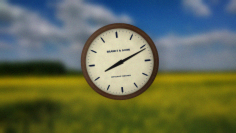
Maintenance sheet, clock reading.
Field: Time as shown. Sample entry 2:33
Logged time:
8:11
